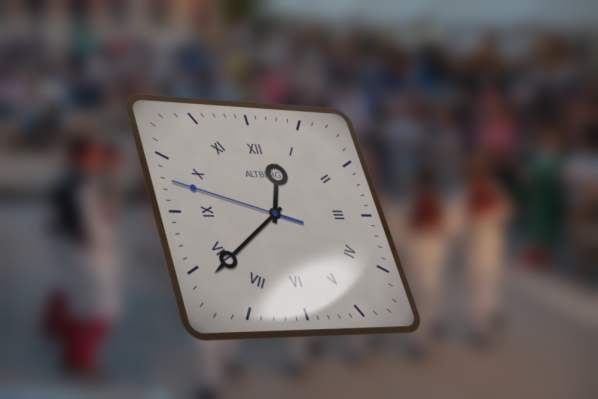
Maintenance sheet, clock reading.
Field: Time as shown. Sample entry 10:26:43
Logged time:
12:38:48
